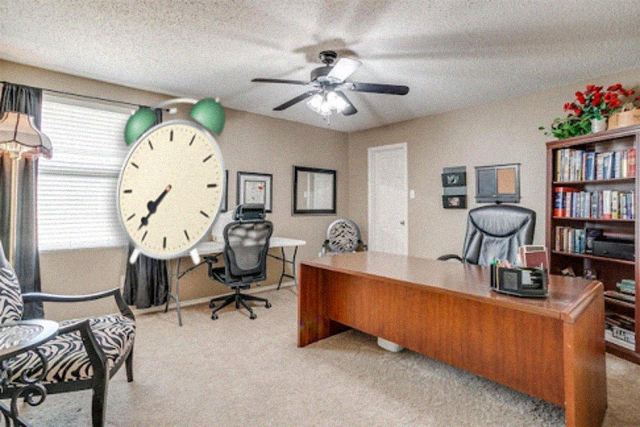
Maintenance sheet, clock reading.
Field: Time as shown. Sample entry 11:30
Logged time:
7:37
